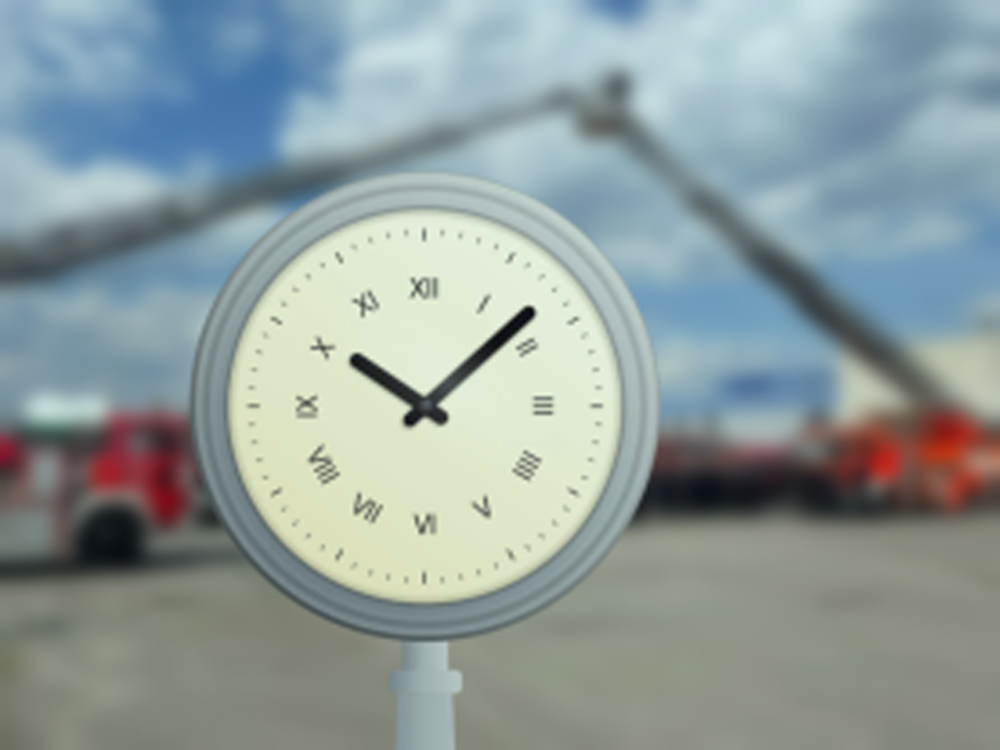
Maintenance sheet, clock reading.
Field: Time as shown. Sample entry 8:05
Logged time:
10:08
